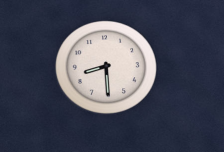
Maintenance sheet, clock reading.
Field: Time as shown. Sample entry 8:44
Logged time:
8:30
